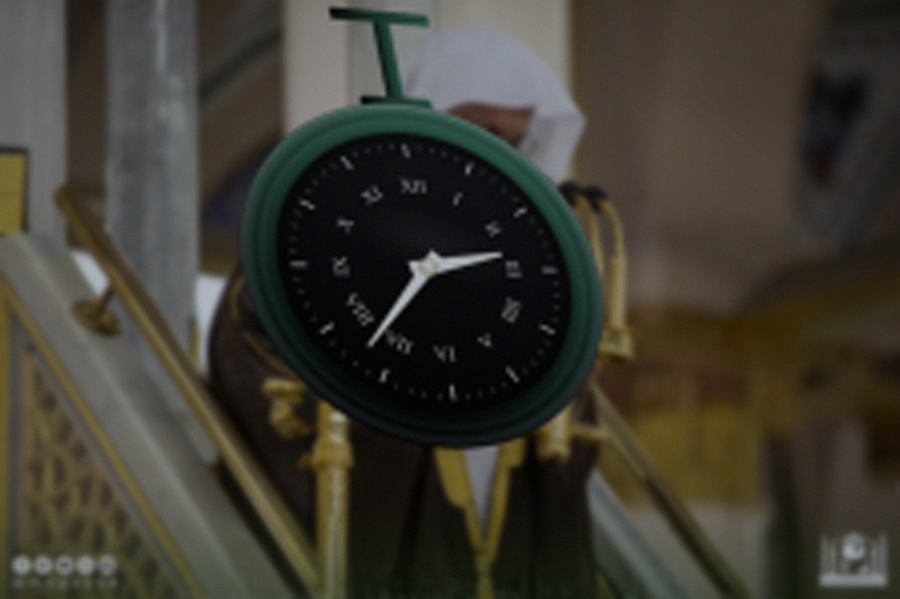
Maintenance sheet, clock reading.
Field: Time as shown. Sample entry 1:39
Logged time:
2:37
